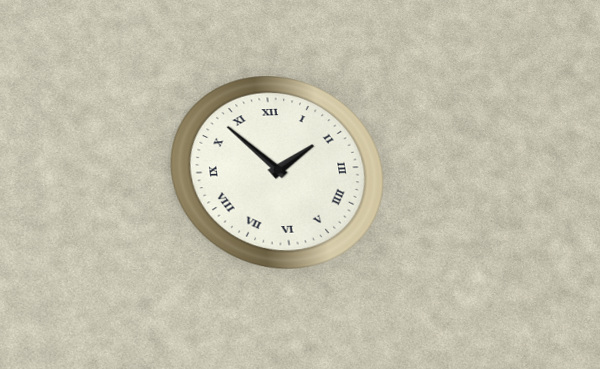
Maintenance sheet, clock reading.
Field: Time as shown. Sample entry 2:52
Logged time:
1:53
